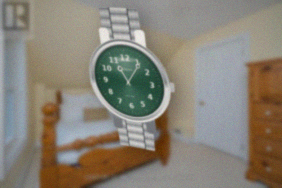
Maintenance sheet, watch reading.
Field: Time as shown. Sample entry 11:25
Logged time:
11:06
